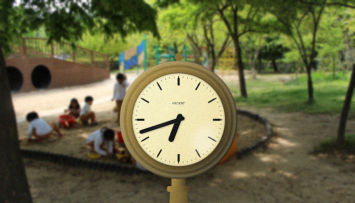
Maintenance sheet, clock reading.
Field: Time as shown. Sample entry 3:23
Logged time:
6:42
